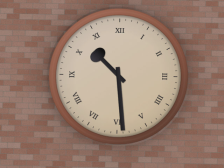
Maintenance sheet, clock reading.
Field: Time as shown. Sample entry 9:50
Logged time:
10:29
